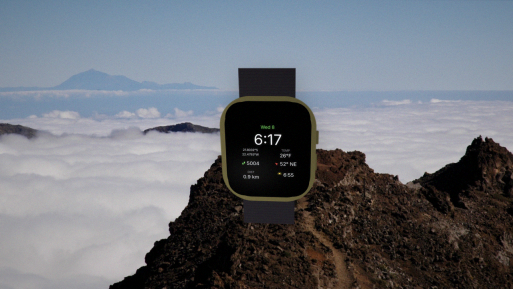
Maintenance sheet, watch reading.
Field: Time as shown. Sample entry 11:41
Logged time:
6:17
